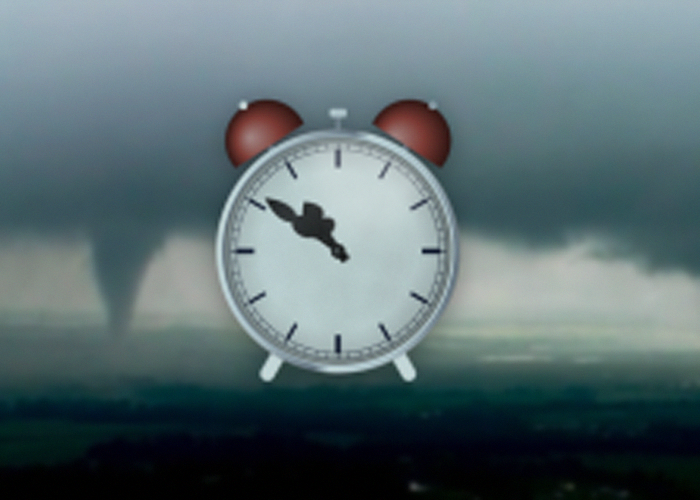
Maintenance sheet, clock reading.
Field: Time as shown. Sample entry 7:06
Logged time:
10:51
